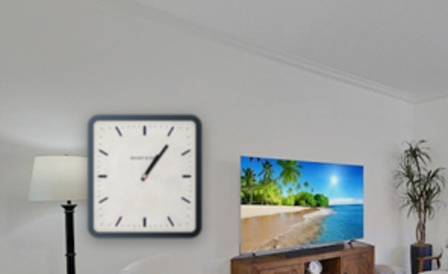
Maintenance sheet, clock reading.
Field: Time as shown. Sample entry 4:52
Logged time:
1:06
